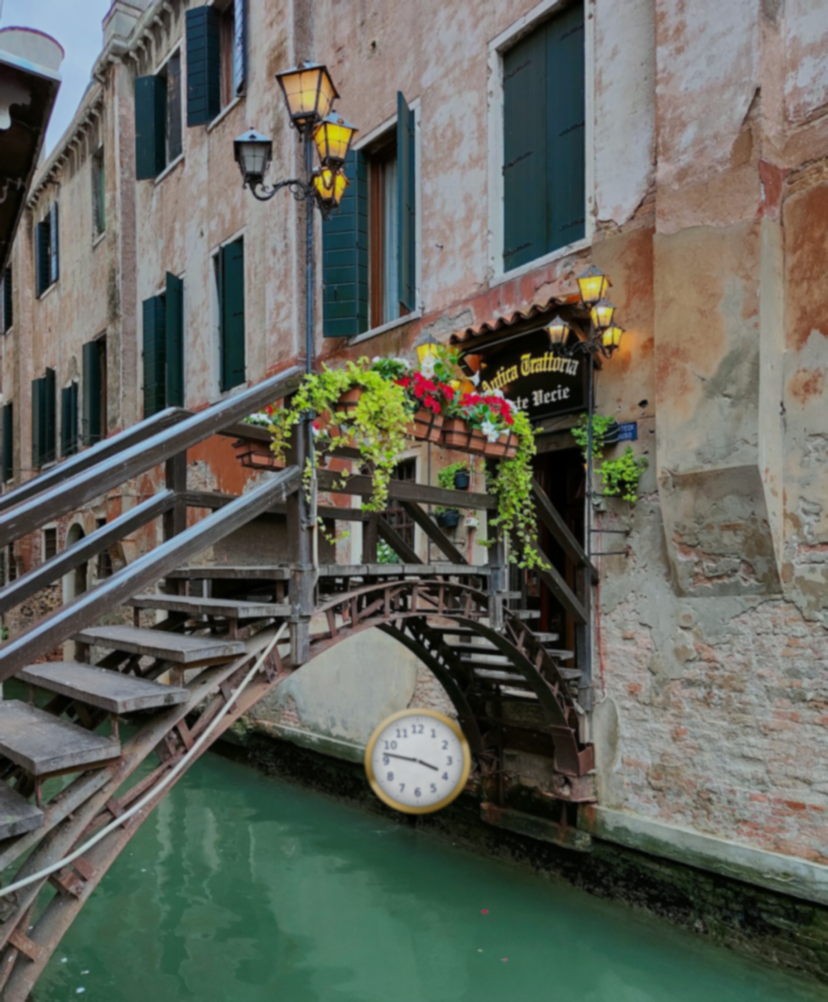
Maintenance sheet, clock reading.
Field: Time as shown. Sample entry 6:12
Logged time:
3:47
